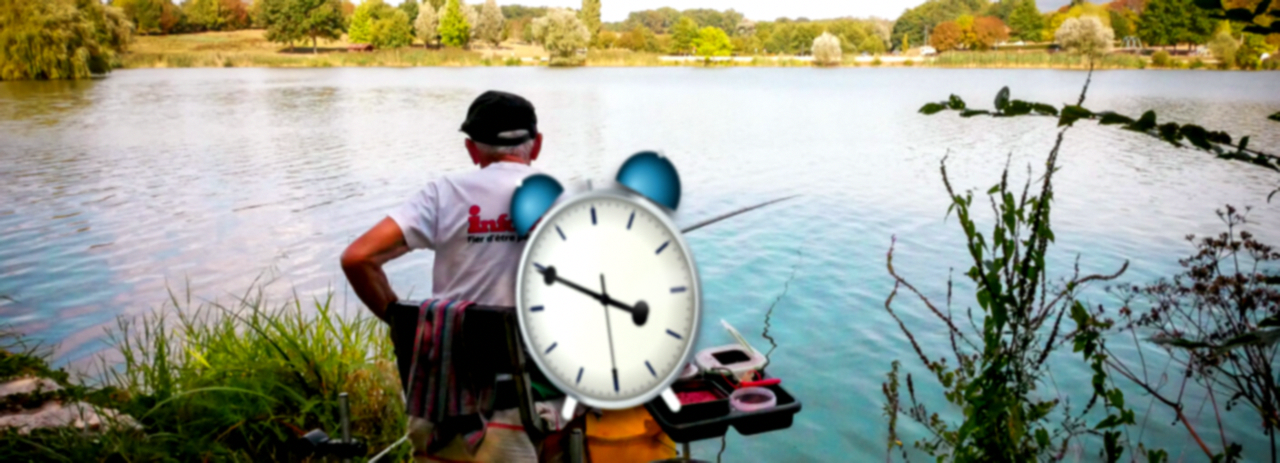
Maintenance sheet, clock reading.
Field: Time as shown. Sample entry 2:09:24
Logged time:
3:49:30
